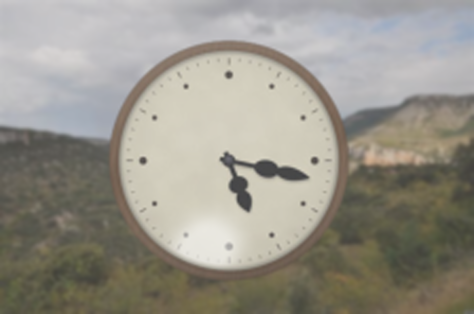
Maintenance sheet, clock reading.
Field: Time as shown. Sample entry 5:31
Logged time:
5:17
